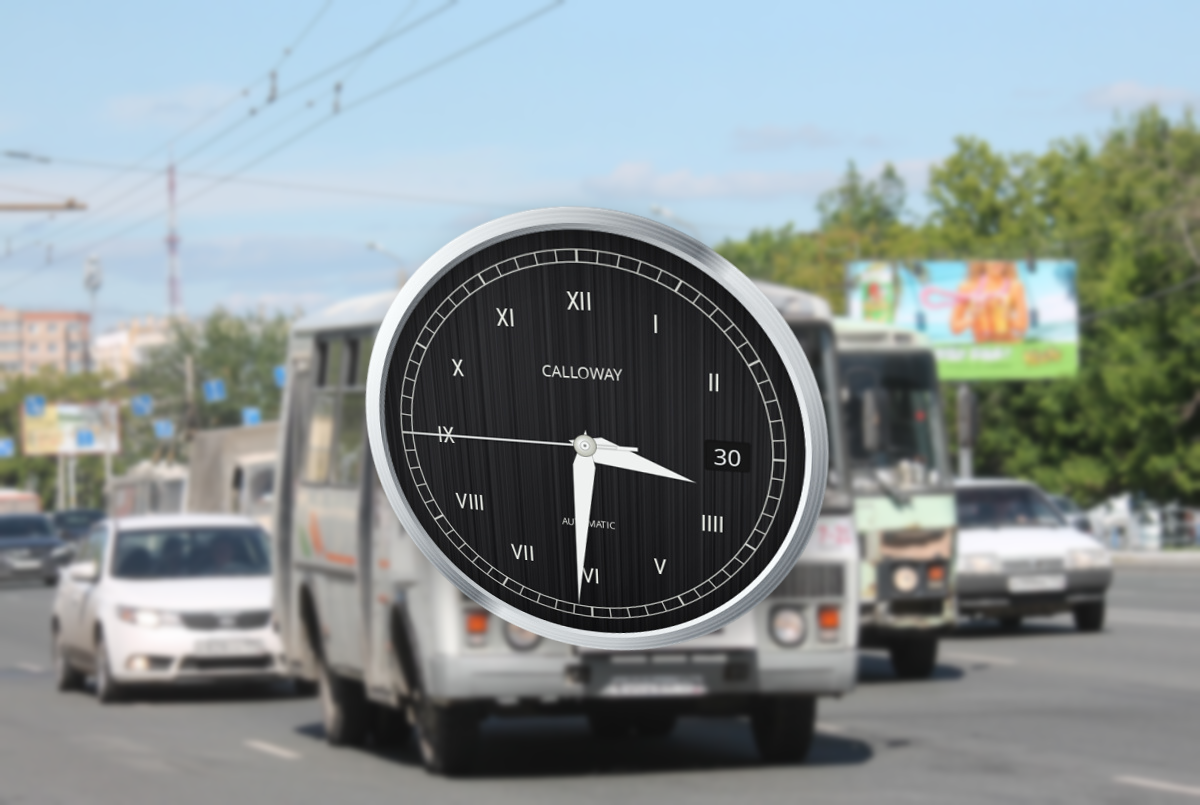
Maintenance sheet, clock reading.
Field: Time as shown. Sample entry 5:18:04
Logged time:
3:30:45
